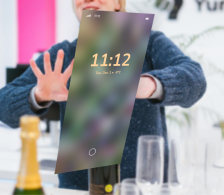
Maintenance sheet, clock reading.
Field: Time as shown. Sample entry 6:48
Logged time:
11:12
